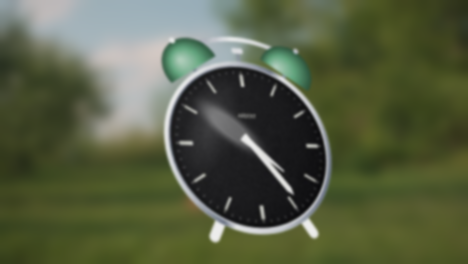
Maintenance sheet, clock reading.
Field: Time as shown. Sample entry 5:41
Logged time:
4:24
